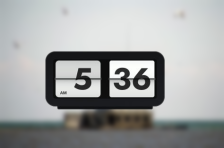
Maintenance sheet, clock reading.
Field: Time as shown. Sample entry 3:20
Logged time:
5:36
